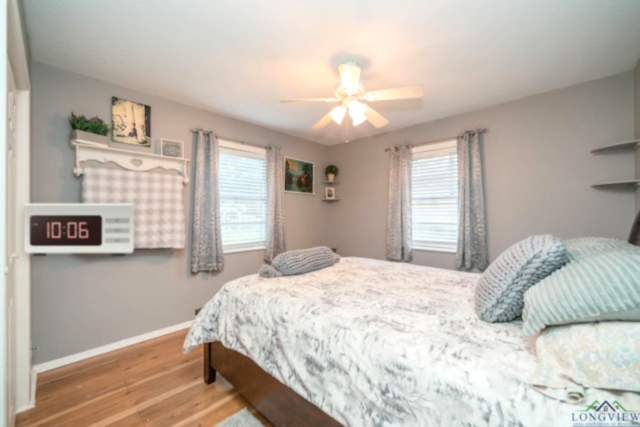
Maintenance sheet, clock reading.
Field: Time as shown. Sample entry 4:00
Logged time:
10:06
